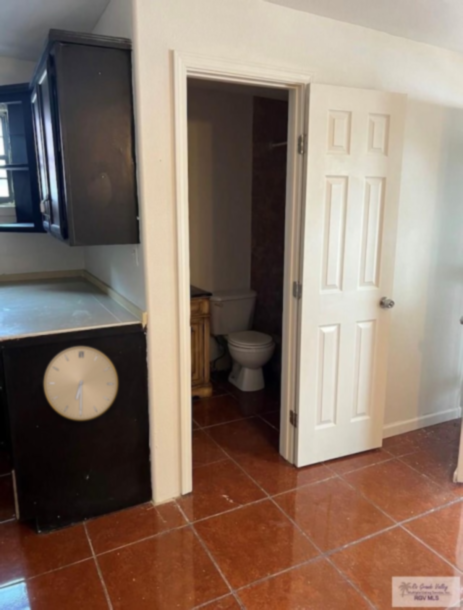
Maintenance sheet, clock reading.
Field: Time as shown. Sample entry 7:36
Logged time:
6:30
